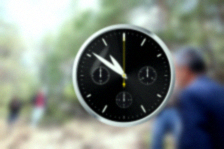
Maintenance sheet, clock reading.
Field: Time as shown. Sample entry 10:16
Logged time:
10:51
